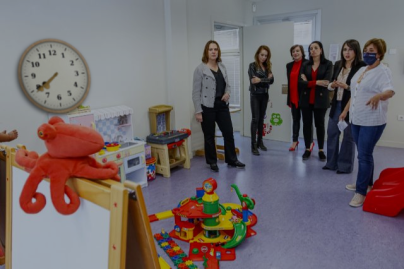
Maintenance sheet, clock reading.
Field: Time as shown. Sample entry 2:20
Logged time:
7:39
